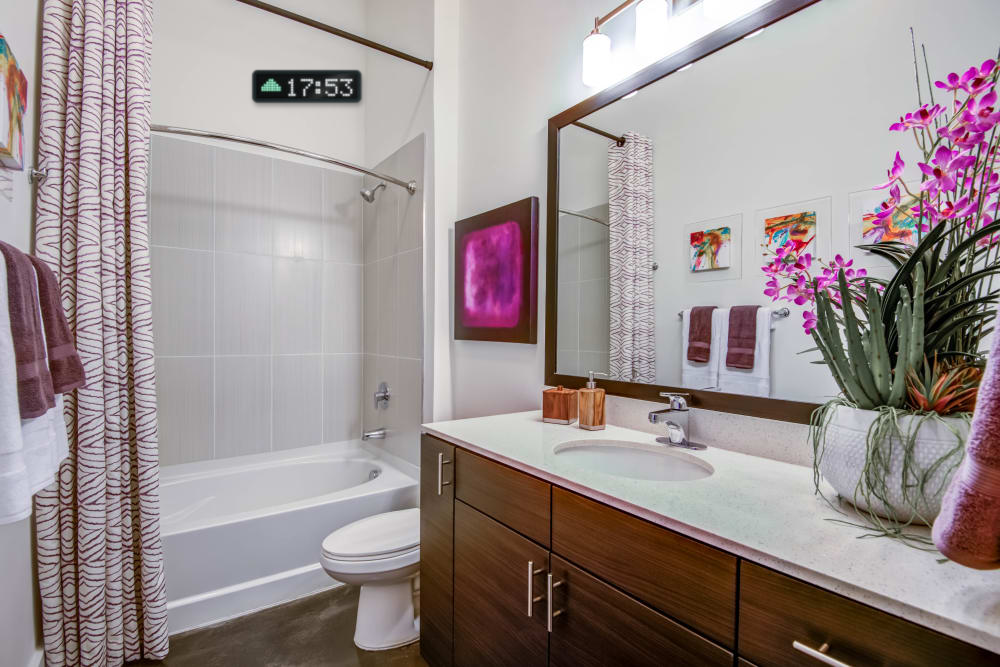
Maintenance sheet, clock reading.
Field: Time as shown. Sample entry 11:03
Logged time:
17:53
